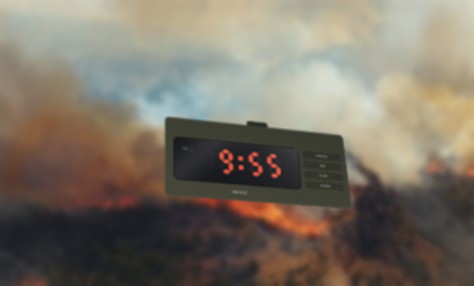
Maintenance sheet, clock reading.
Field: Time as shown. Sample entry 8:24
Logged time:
9:55
